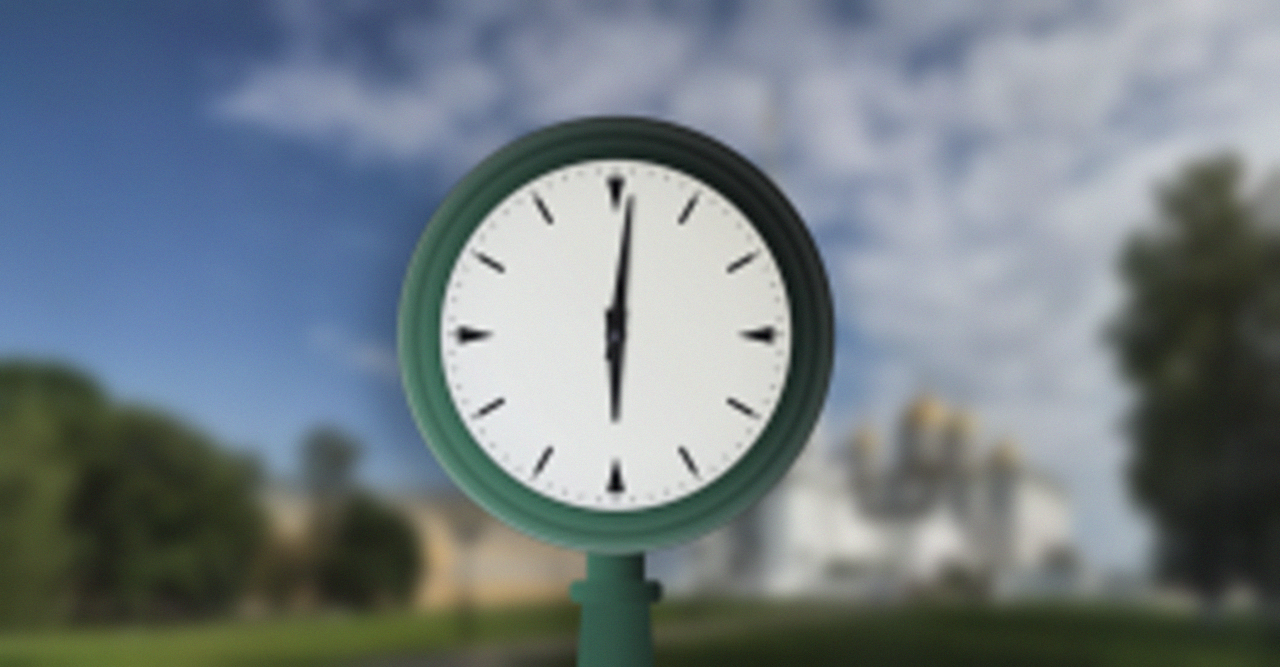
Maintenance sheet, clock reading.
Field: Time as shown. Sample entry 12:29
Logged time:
6:01
